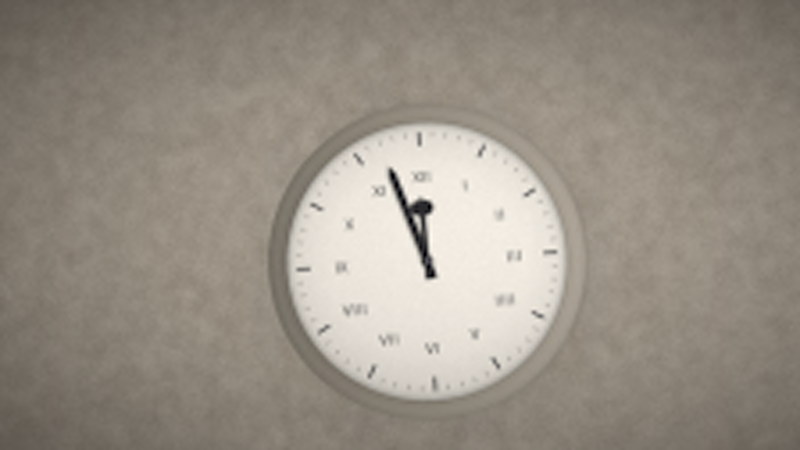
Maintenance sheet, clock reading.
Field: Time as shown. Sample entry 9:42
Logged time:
11:57
